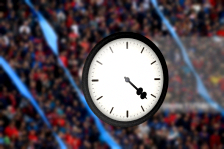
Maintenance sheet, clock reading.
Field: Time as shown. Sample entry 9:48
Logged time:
4:22
